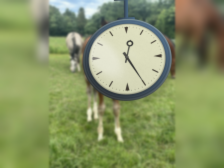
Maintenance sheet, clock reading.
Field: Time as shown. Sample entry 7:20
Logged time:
12:25
